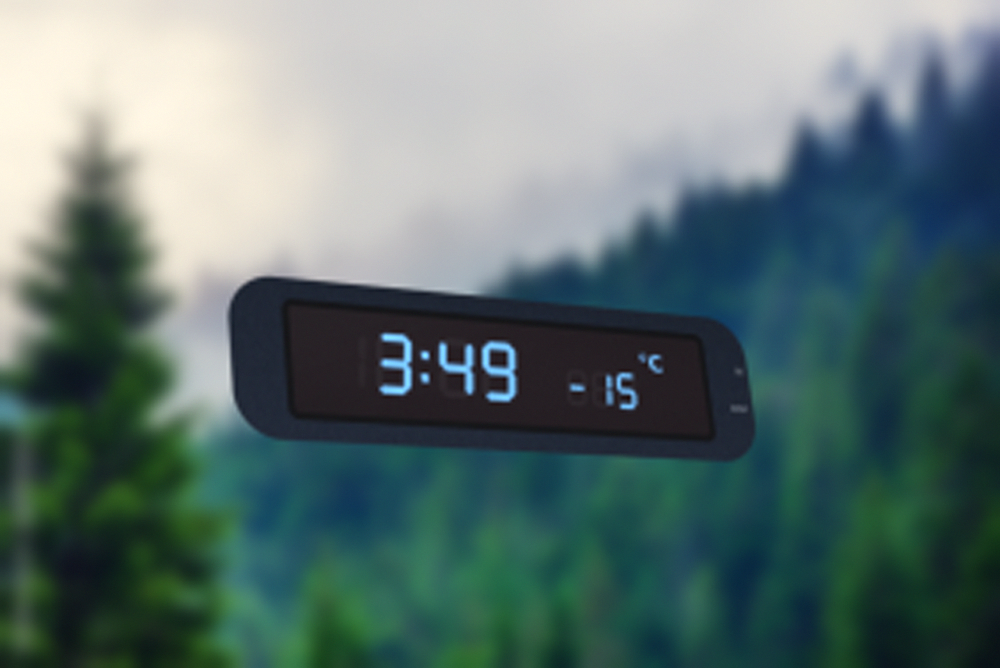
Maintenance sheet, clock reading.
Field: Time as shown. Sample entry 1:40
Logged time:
3:49
